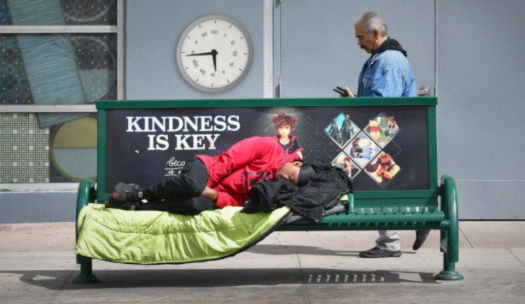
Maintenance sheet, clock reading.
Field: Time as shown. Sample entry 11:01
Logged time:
5:44
